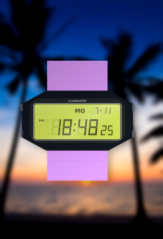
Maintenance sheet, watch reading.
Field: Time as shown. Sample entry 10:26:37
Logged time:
18:48:25
